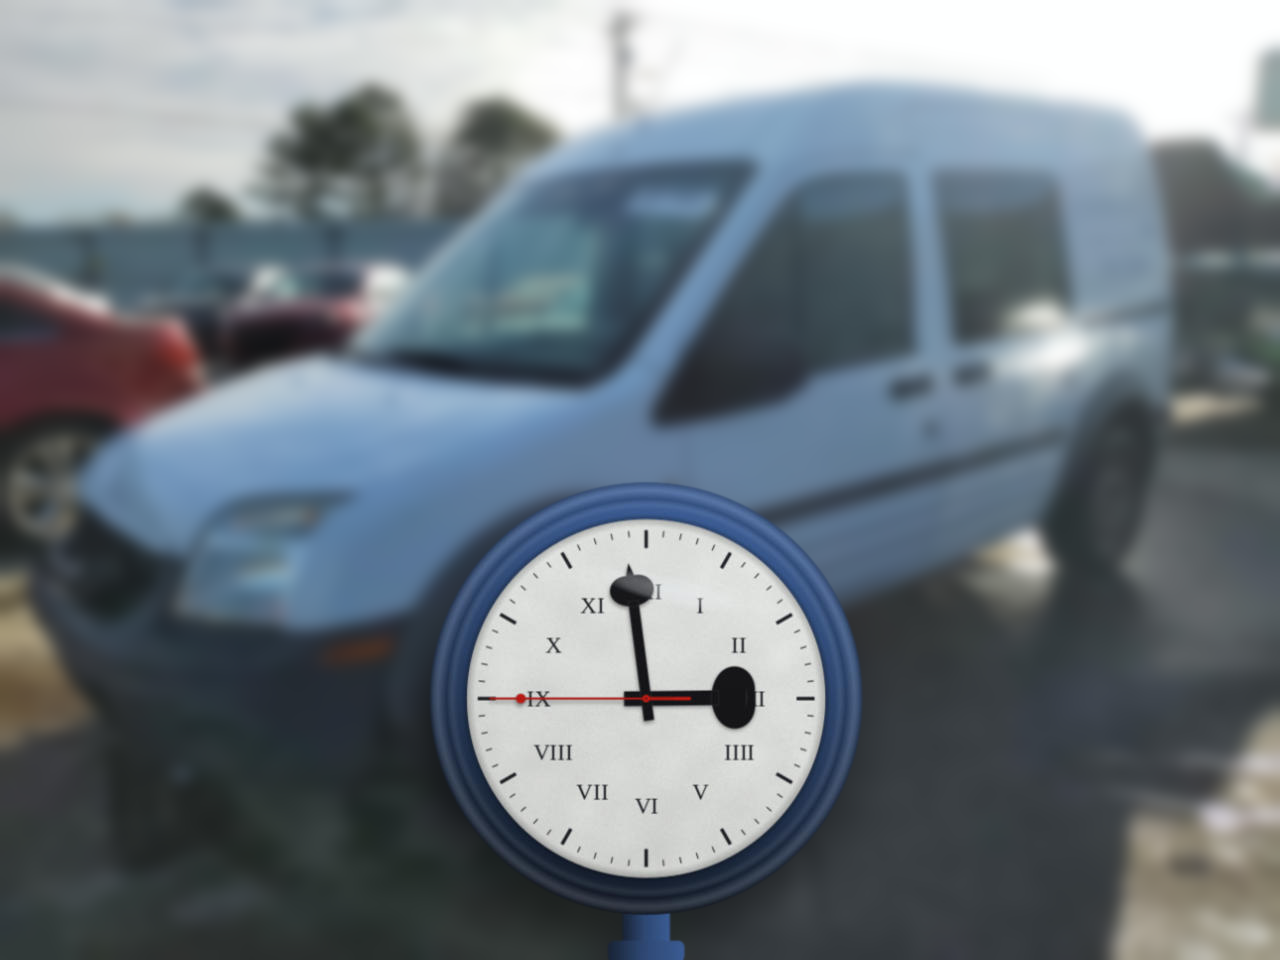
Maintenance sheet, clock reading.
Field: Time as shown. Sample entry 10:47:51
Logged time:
2:58:45
